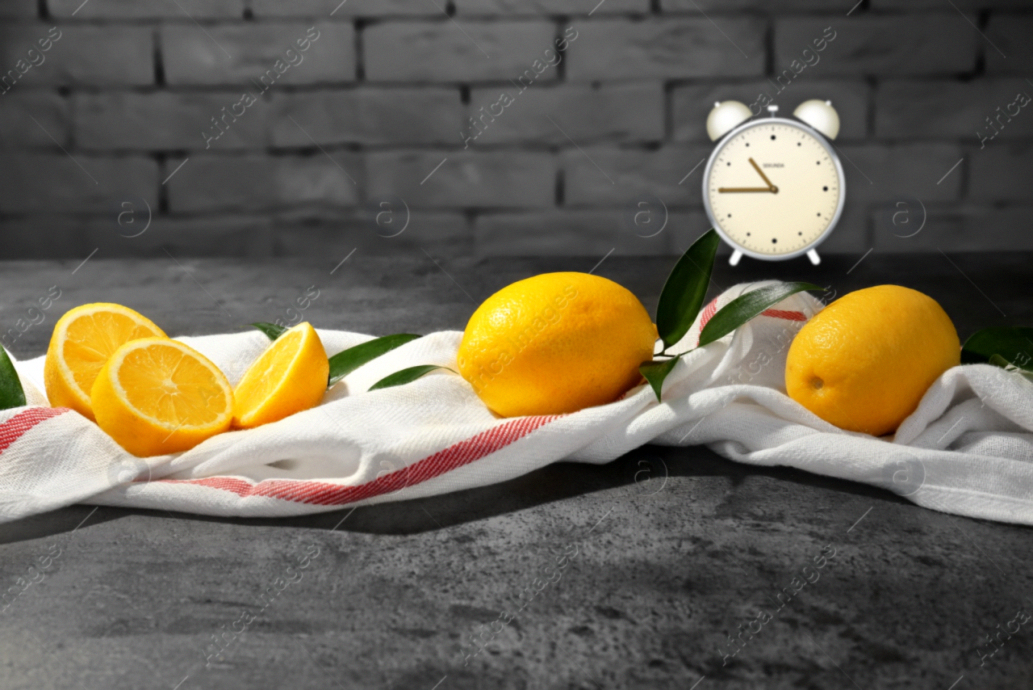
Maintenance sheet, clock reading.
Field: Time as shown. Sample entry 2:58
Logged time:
10:45
